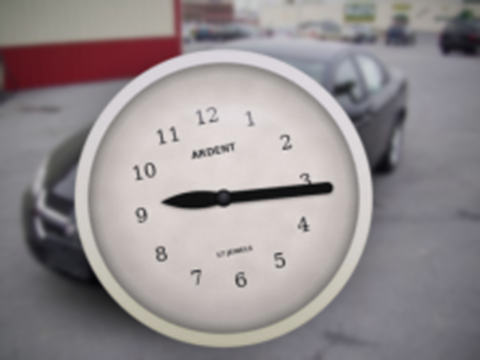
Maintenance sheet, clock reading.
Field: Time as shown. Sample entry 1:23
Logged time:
9:16
